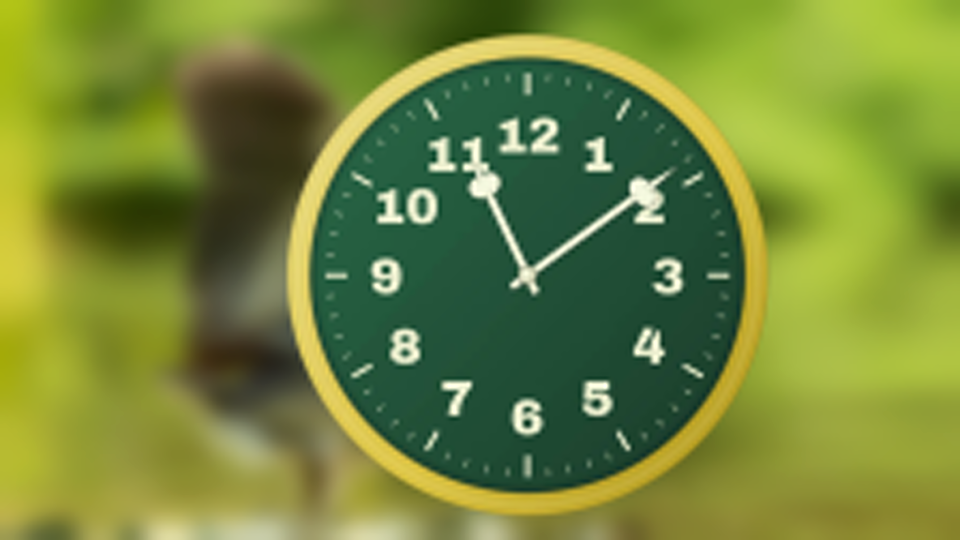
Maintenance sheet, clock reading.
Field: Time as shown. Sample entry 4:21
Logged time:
11:09
